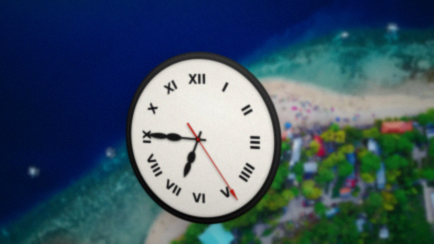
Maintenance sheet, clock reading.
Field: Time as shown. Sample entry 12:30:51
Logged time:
6:45:24
